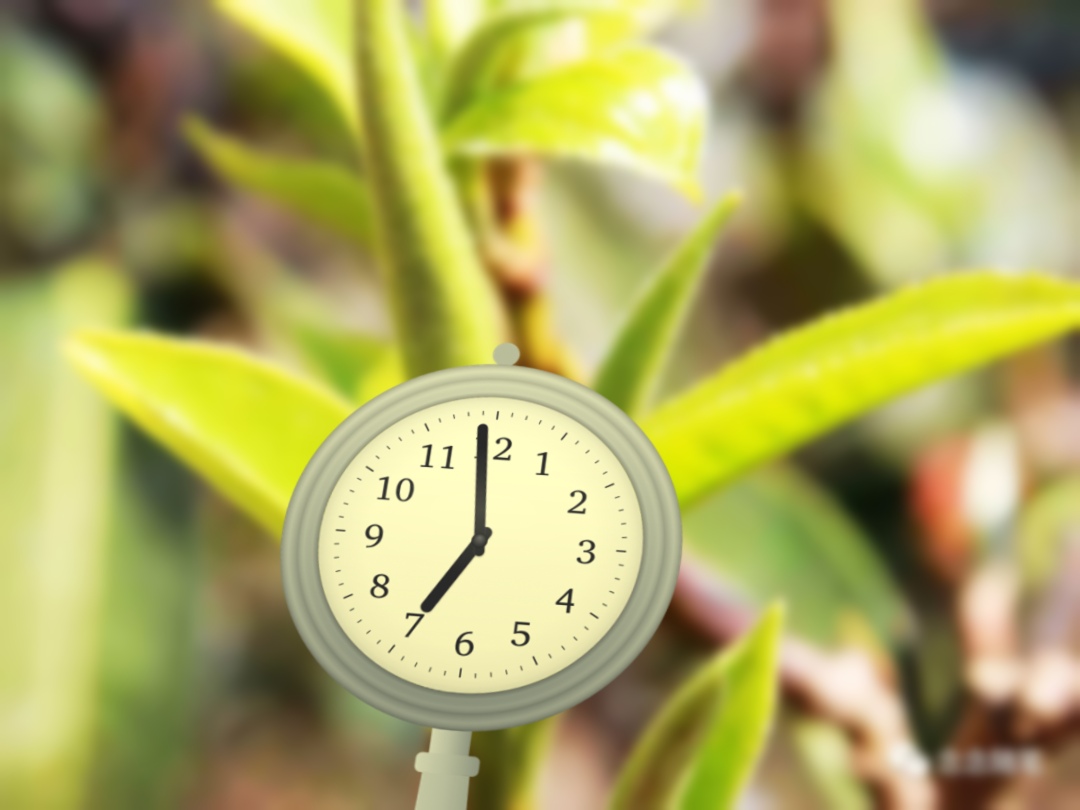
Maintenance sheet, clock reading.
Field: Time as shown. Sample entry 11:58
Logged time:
6:59
